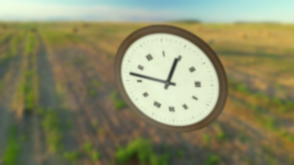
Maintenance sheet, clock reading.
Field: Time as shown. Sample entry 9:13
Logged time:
1:52
